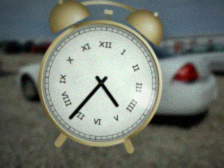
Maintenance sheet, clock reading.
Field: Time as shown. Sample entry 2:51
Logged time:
4:36
